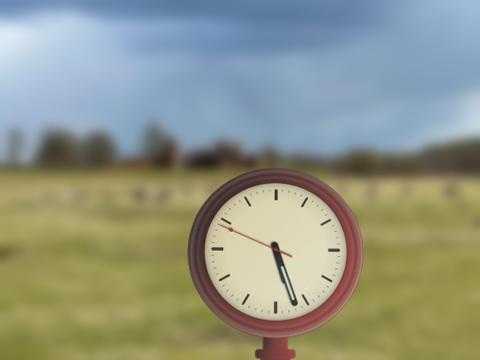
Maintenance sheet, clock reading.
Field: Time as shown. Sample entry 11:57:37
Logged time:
5:26:49
